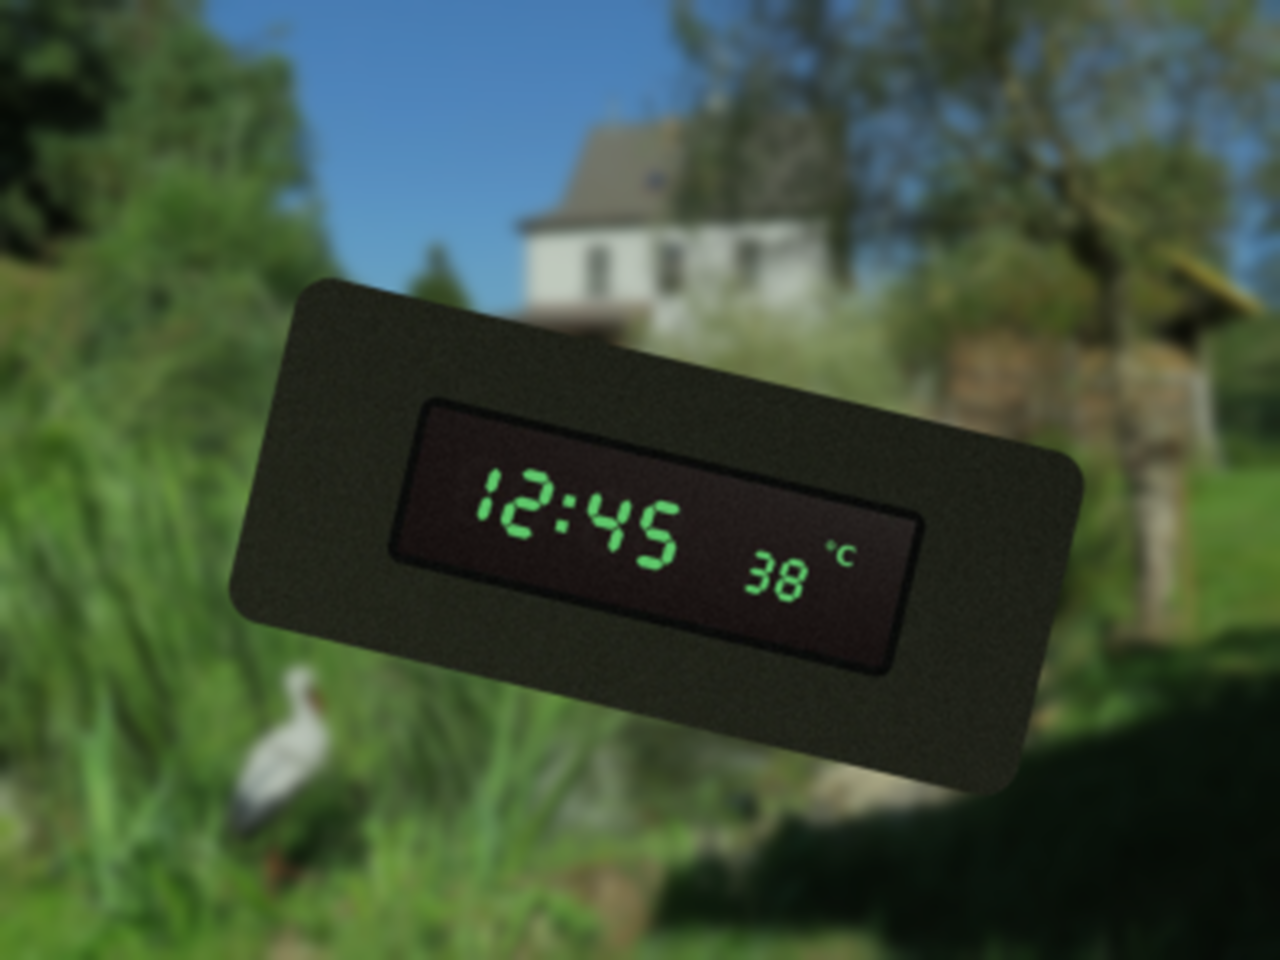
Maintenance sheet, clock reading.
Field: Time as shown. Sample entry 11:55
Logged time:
12:45
